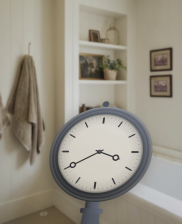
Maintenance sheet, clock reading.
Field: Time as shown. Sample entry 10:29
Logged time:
3:40
